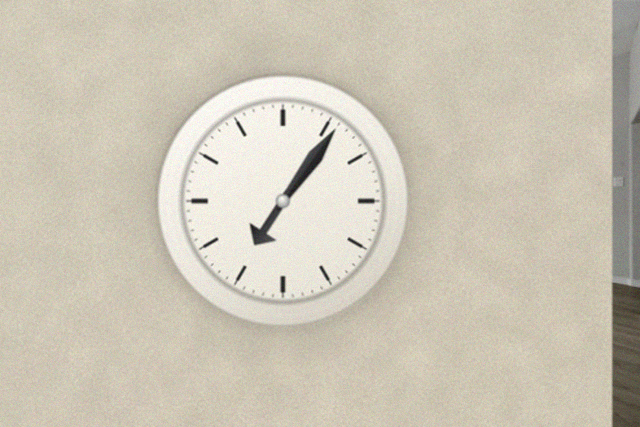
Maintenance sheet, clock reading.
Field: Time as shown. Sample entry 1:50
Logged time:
7:06
